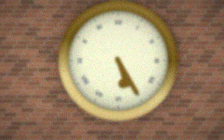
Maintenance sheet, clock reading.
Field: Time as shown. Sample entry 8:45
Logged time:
5:25
